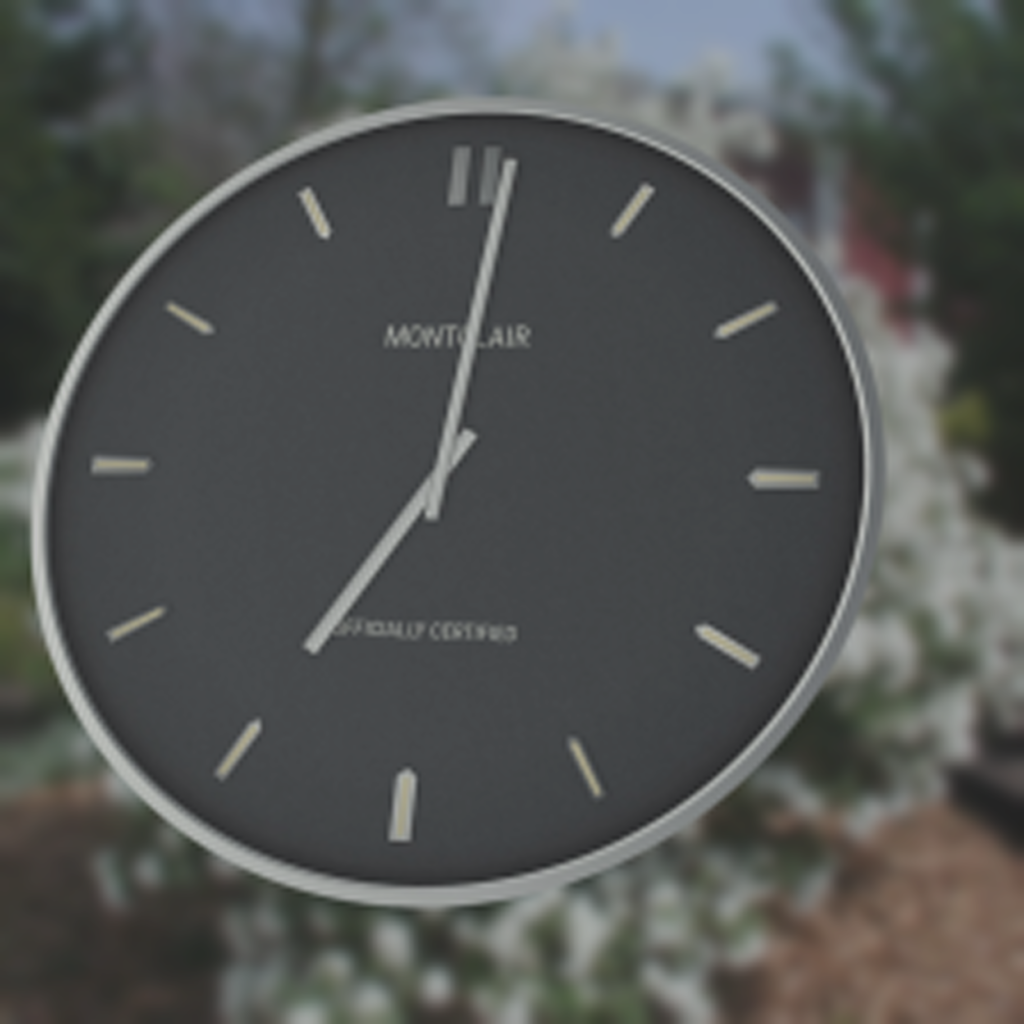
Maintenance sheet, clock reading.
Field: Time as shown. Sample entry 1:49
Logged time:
7:01
